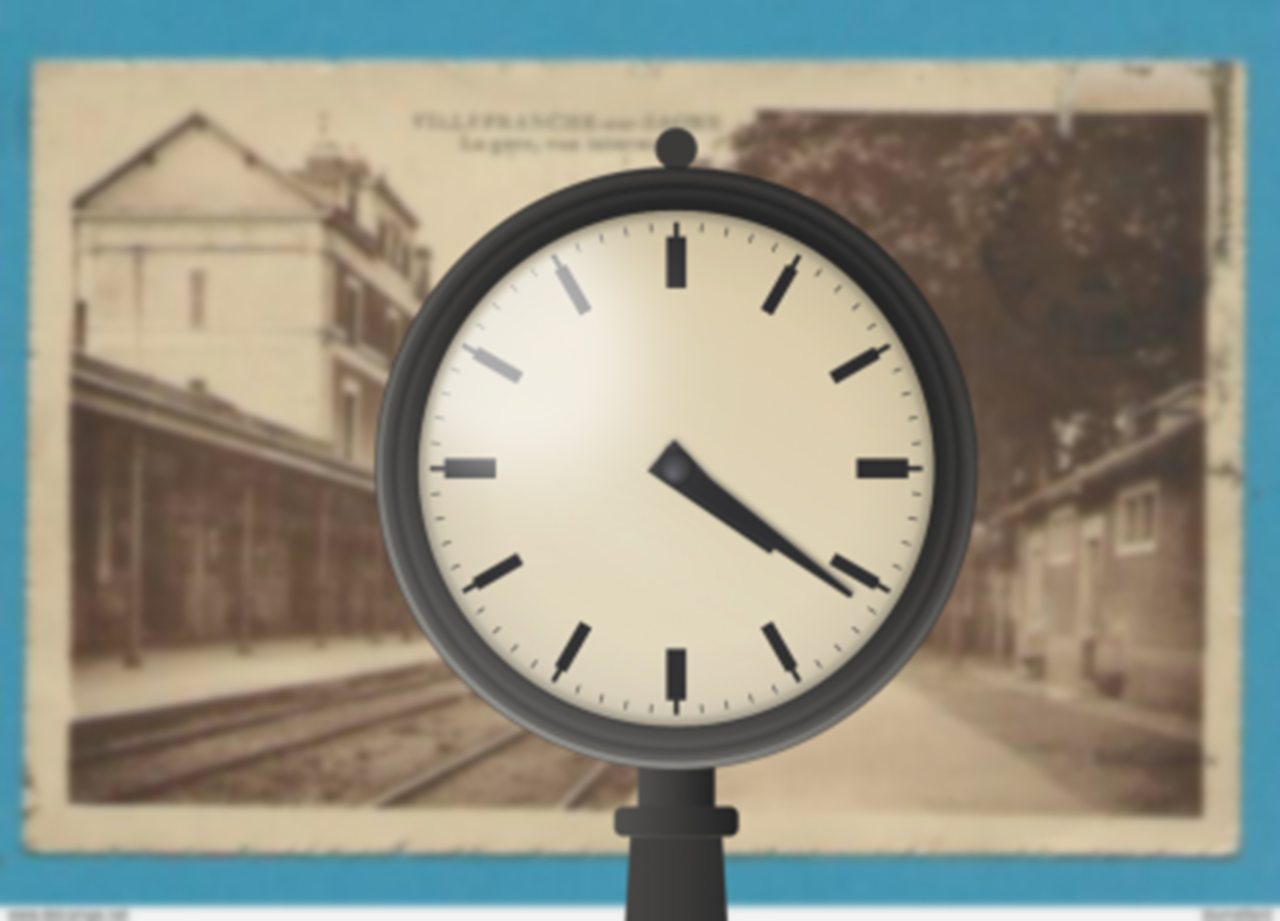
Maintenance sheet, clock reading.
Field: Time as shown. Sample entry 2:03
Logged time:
4:21
